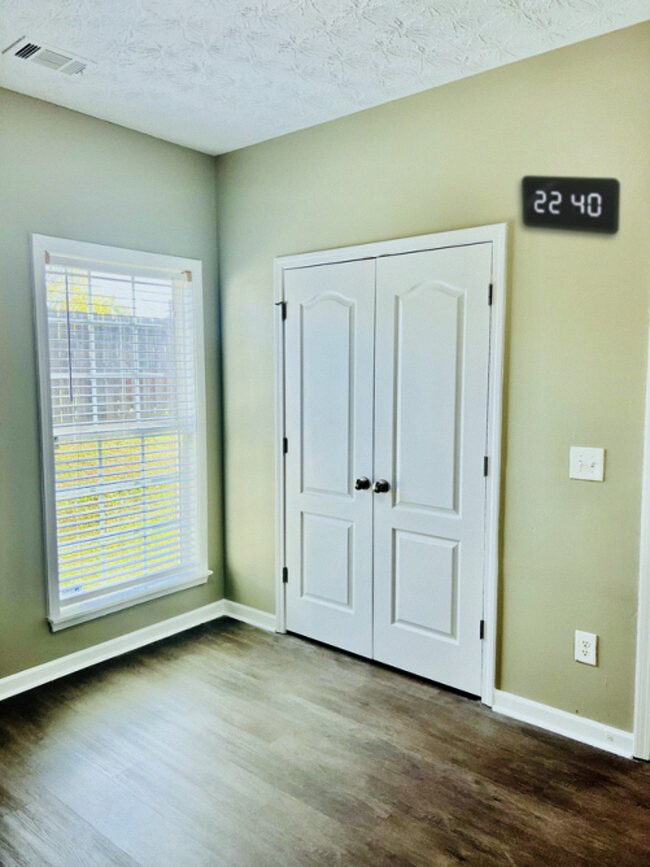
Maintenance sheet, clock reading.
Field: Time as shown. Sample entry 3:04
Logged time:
22:40
